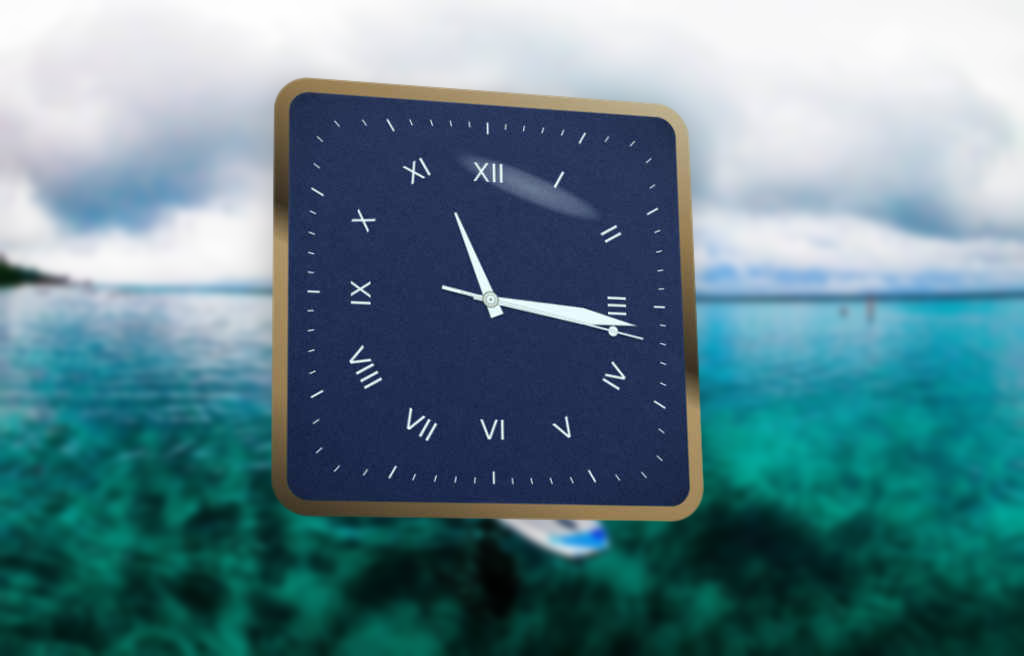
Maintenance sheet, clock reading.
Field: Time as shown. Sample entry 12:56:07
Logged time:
11:16:17
